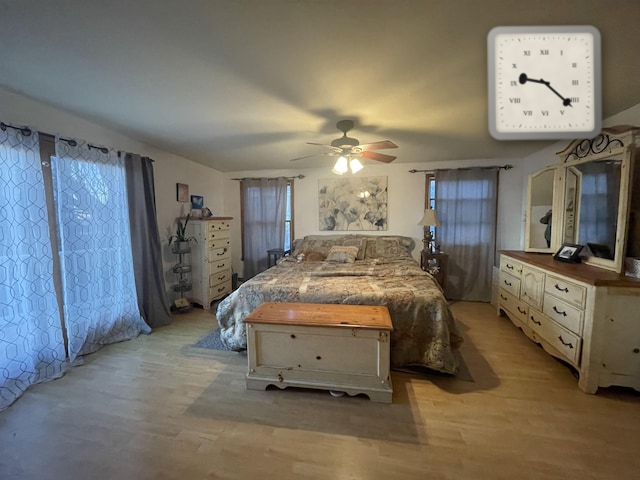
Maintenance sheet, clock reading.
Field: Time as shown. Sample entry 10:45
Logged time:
9:22
